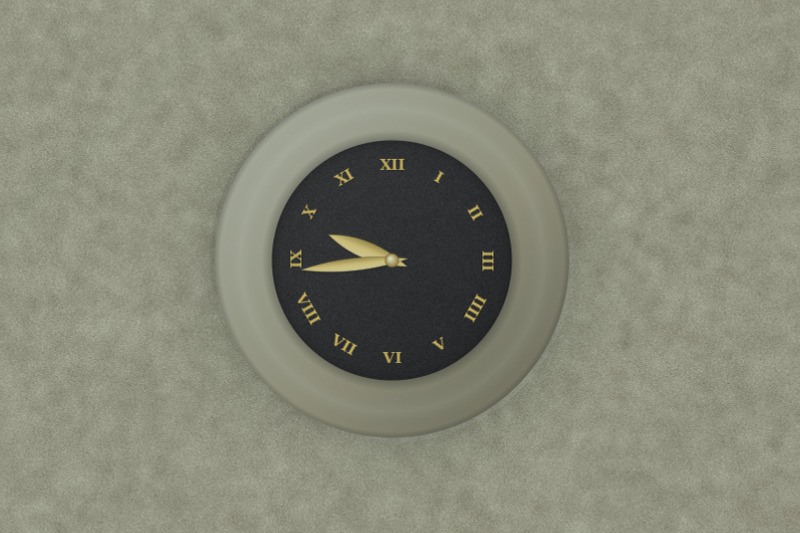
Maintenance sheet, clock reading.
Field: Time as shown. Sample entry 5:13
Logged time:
9:44
